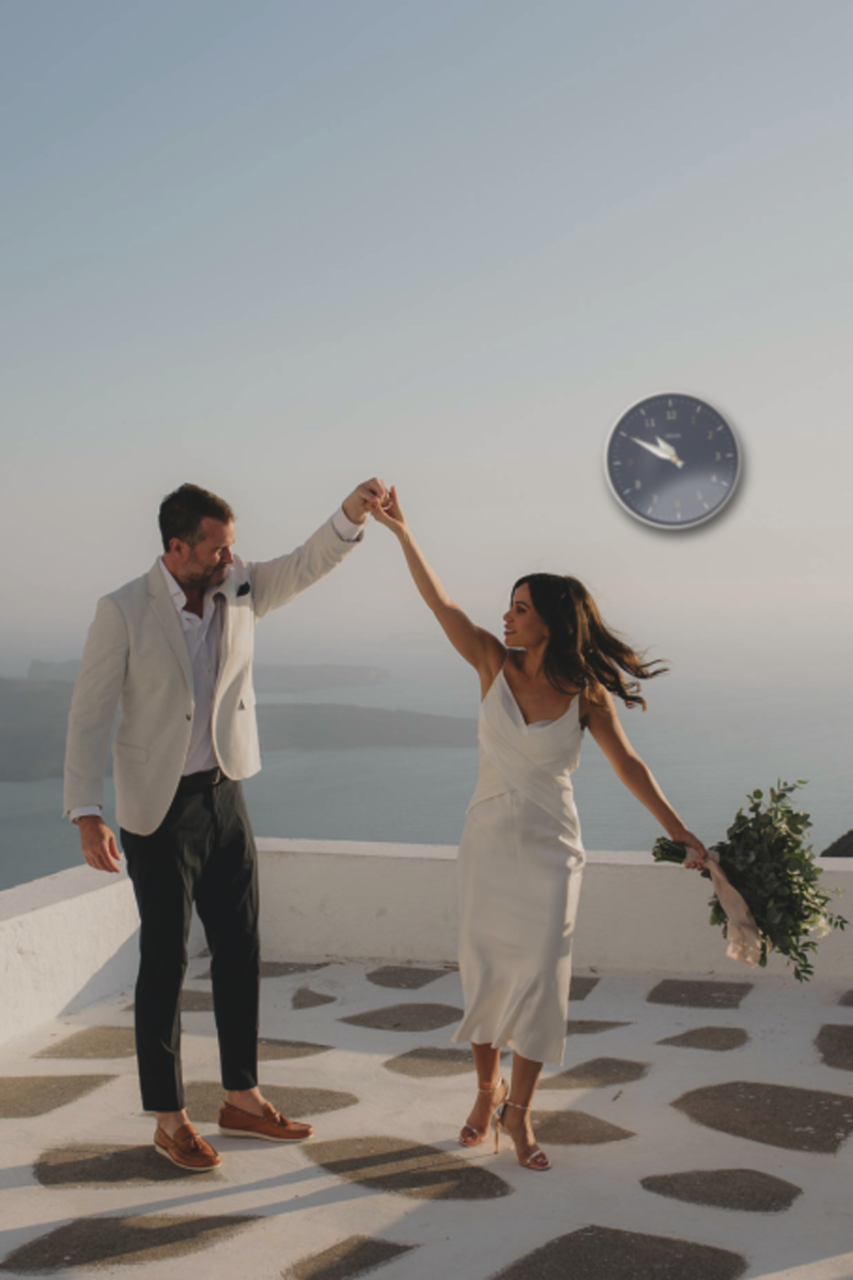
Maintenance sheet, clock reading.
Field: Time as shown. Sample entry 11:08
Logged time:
10:50
